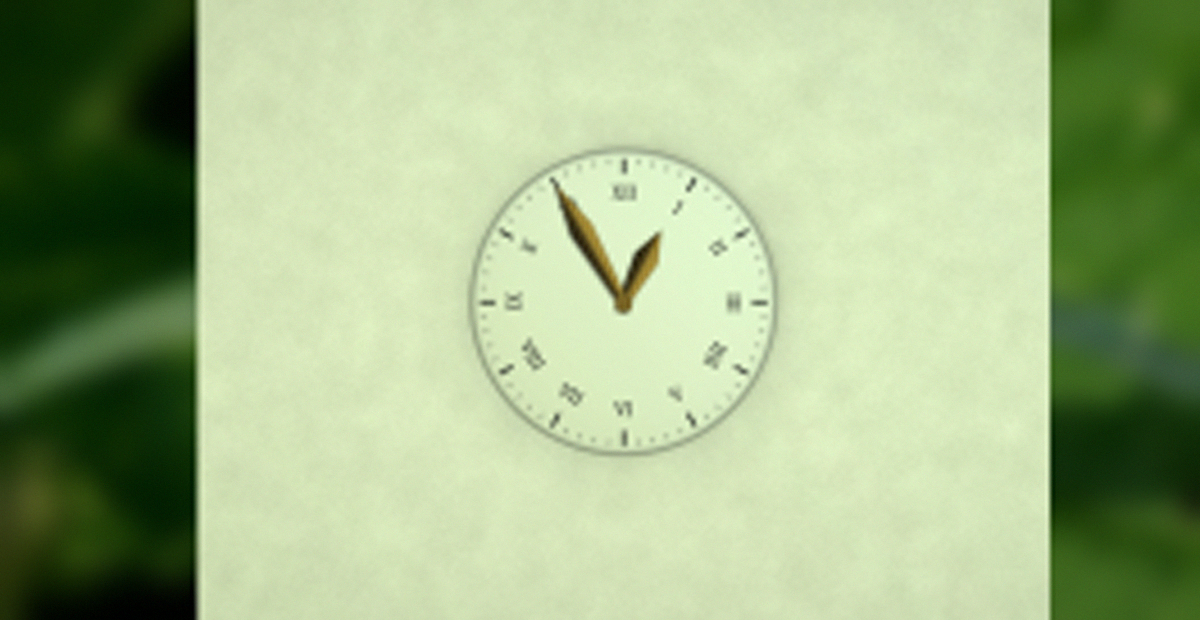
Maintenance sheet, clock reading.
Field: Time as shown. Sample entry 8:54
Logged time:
12:55
